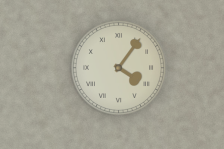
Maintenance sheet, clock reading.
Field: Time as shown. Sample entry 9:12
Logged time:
4:06
